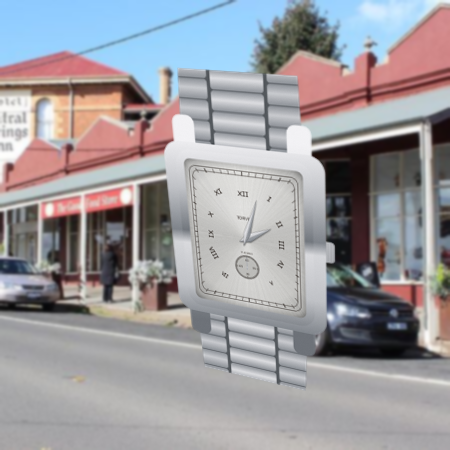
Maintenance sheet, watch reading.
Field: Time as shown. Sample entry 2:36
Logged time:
2:03
